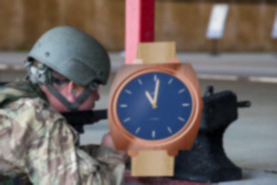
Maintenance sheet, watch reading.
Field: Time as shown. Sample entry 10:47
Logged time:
11:01
